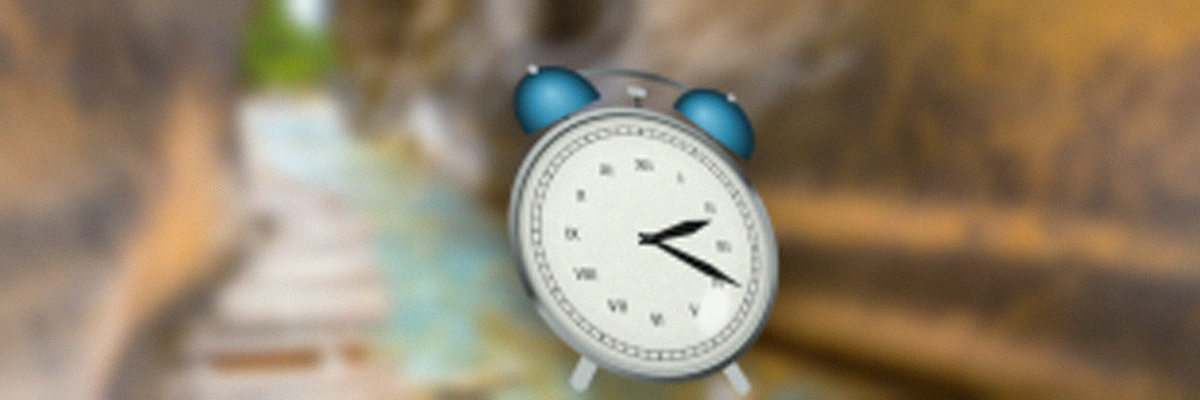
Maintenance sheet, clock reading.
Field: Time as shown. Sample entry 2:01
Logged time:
2:19
